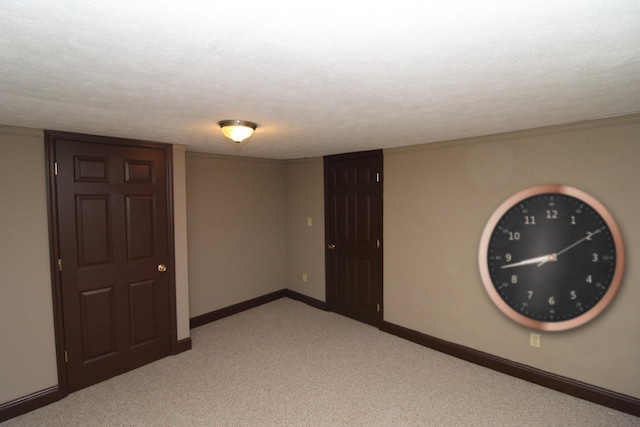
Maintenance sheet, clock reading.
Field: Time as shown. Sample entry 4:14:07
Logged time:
8:43:10
